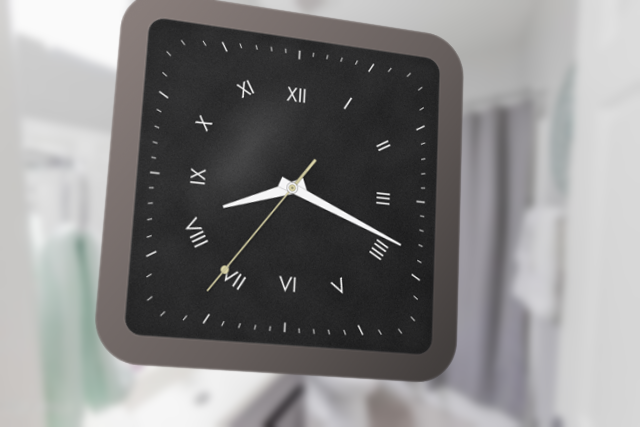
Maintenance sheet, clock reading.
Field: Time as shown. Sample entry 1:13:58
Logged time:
8:18:36
